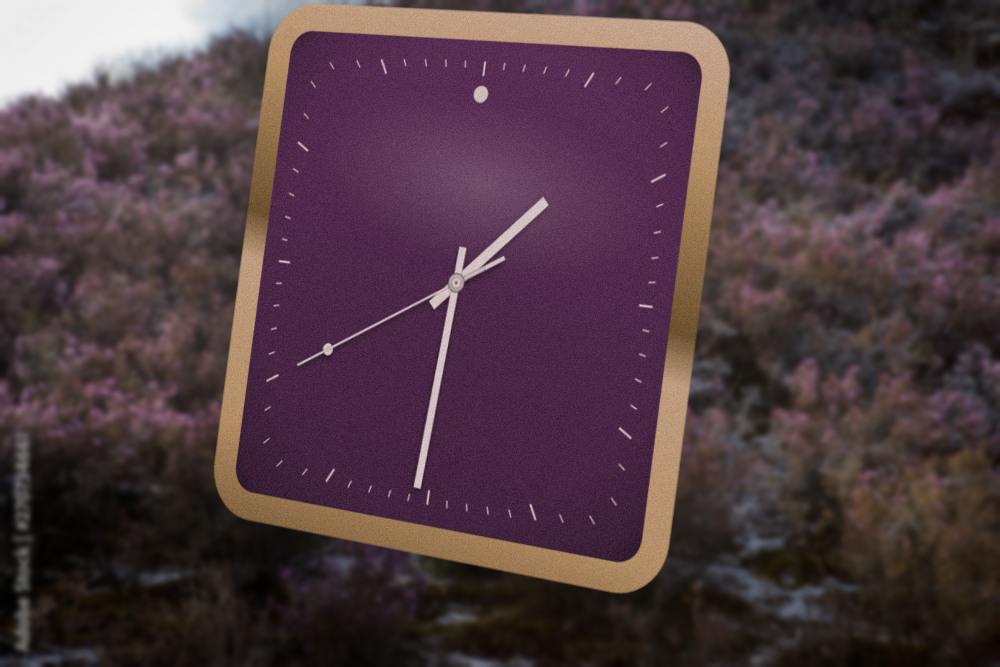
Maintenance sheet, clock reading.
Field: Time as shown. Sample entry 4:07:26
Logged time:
1:30:40
